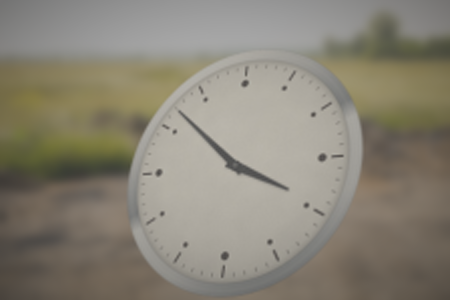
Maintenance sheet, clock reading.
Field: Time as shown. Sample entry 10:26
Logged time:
3:52
